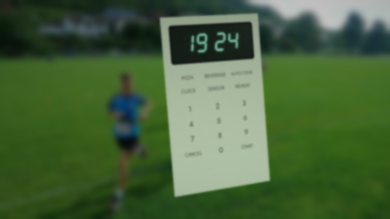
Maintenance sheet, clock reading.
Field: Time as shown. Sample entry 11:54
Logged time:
19:24
